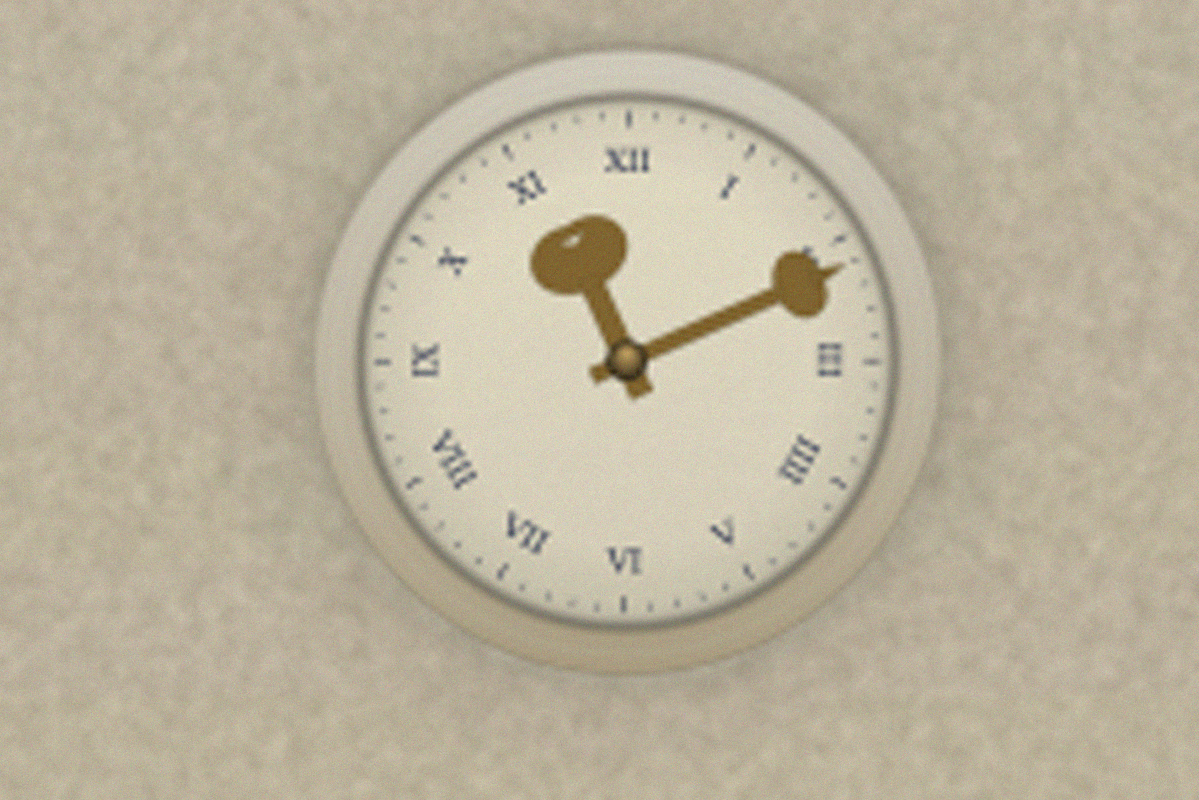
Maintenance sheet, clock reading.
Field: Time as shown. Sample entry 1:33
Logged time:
11:11
